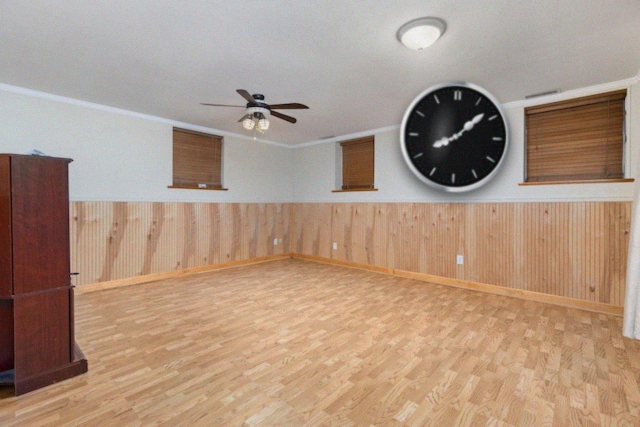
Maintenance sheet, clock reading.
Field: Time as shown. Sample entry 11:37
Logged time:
8:08
